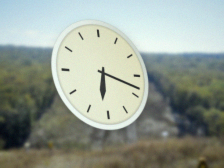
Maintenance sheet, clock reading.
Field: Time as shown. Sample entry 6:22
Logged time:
6:18
